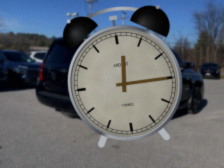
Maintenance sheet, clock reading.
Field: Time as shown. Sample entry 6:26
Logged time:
12:15
